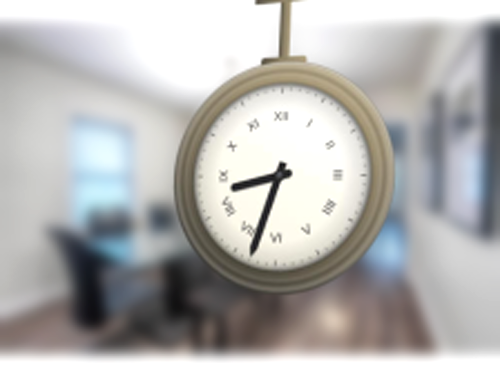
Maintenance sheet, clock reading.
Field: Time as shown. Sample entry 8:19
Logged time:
8:33
